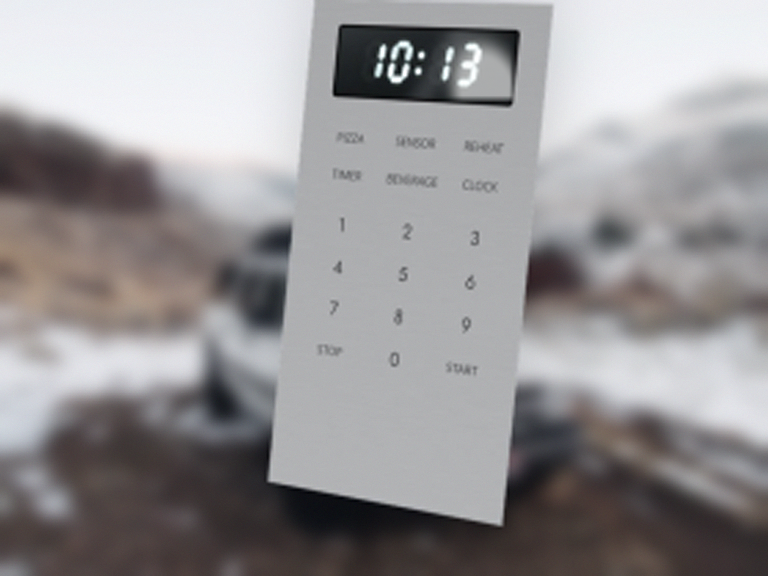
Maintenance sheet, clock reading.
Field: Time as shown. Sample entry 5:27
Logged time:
10:13
